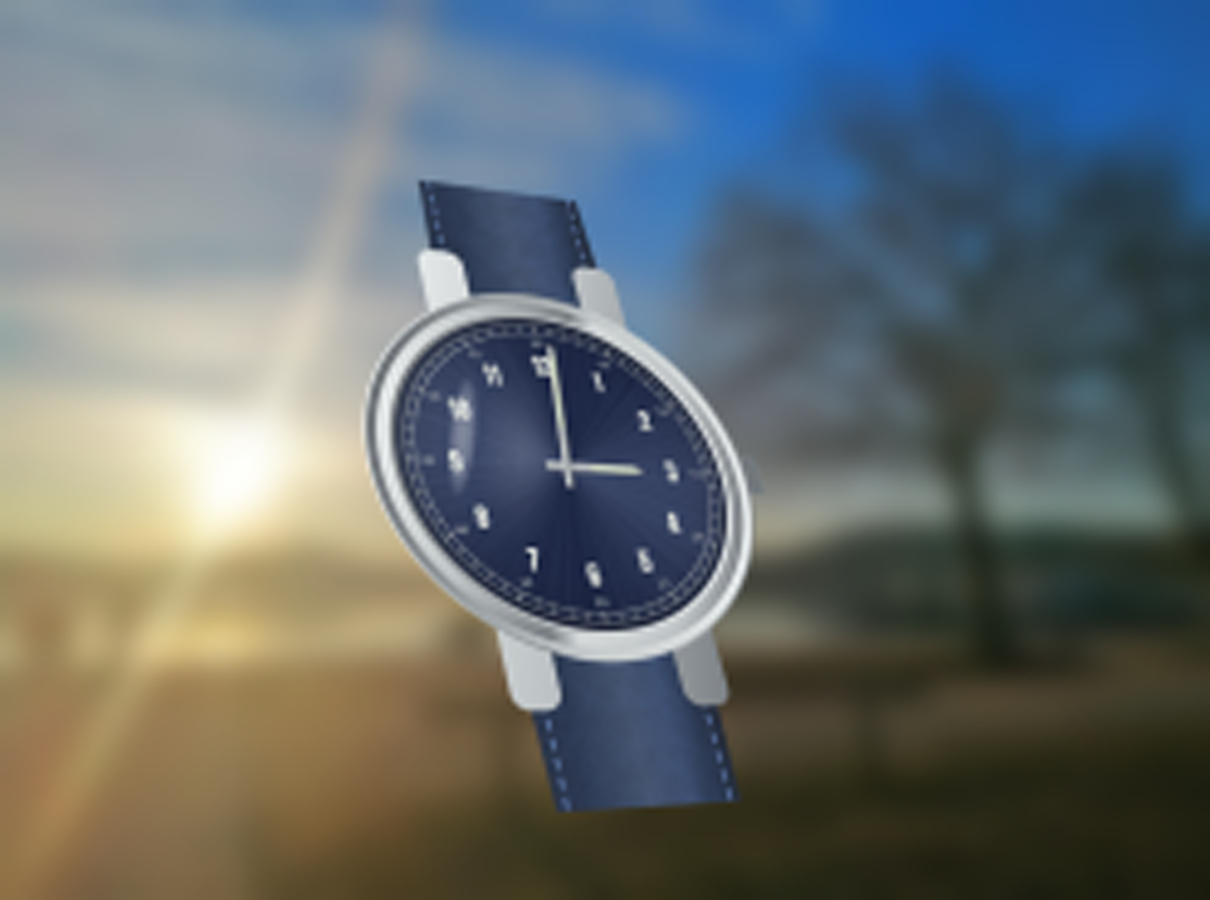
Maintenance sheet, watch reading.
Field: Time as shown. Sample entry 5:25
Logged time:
3:01
